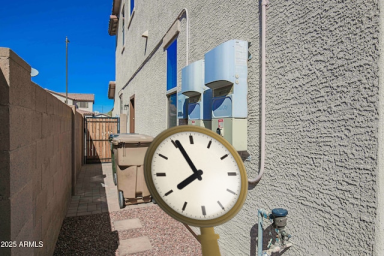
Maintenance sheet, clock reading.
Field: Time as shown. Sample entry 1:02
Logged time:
7:56
